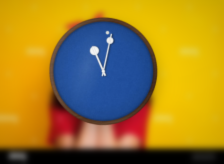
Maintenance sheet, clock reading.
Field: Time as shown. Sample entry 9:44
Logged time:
11:01
